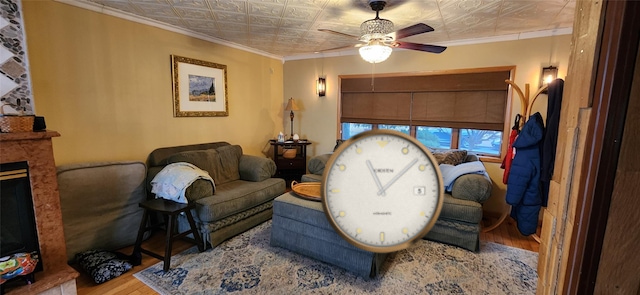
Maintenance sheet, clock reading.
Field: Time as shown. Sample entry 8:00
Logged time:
11:08
